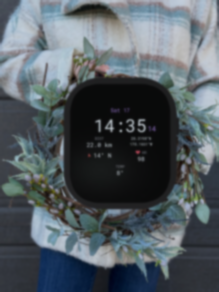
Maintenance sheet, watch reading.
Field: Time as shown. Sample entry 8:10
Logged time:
14:35
